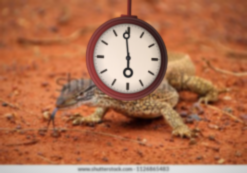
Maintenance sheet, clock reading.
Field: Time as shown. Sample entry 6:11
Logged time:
5:59
